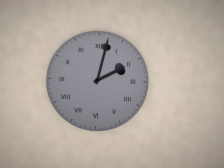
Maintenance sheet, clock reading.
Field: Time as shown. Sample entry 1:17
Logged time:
2:02
